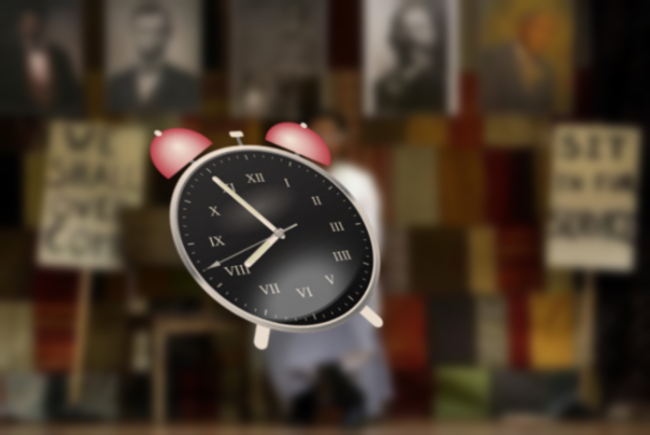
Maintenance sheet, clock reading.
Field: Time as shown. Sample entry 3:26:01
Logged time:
7:54:42
